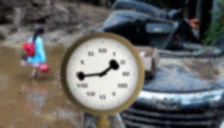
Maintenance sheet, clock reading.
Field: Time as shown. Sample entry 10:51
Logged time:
1:44
